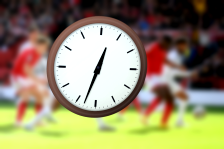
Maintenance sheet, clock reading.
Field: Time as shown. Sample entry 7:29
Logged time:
12:33
